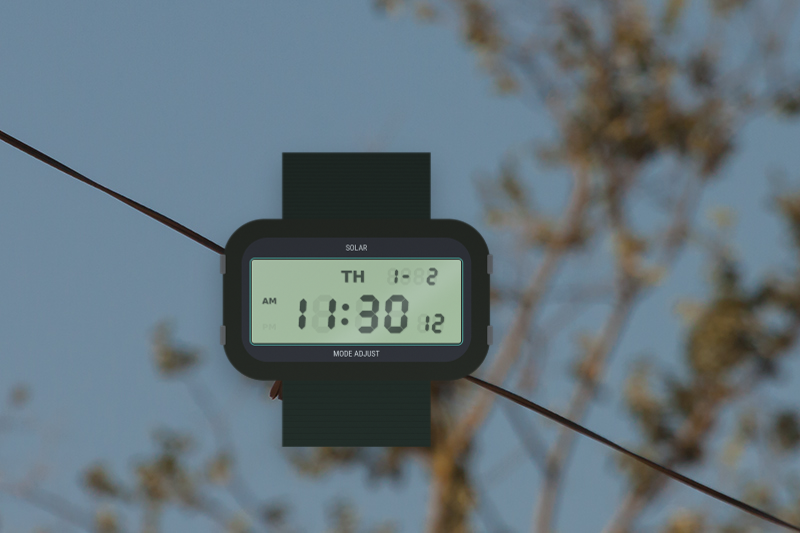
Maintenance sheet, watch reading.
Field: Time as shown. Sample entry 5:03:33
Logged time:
11:30:12
